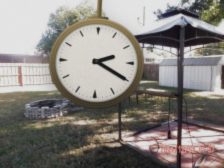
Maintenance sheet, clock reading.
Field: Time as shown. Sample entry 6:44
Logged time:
2:20
